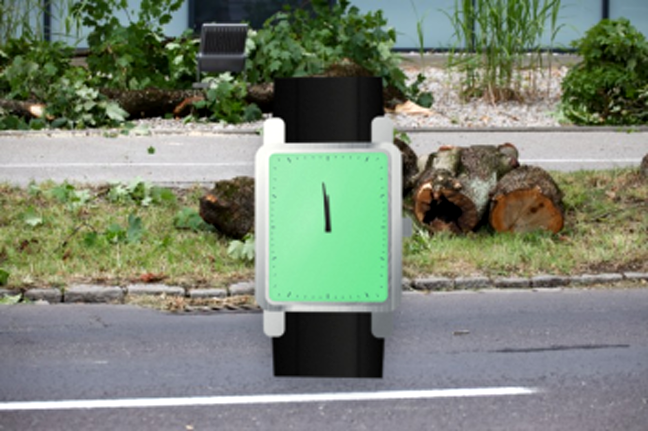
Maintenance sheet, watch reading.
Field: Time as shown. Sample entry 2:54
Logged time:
11:59
